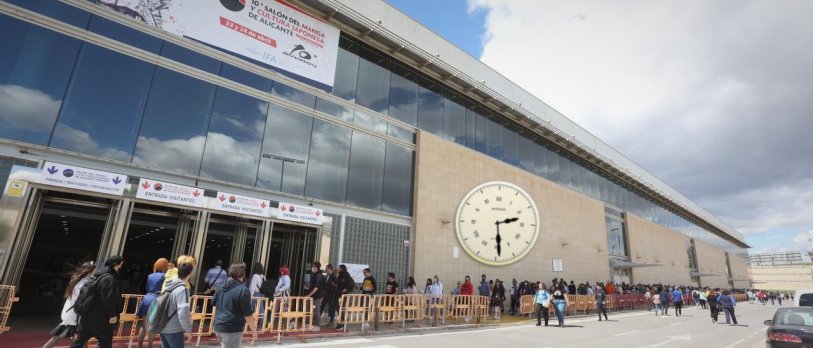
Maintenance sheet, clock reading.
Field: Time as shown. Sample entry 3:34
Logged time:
2:29
